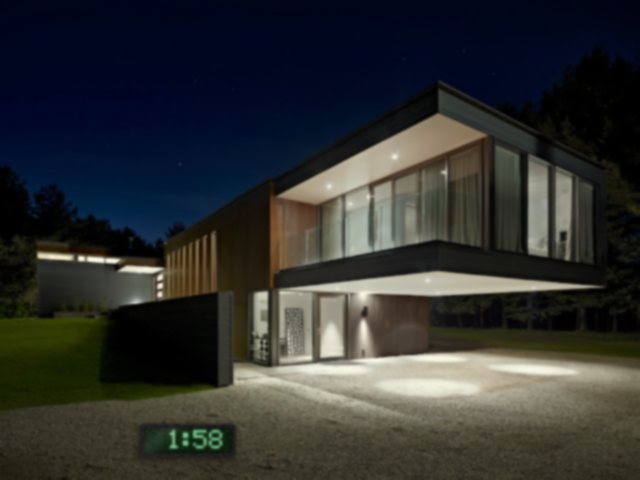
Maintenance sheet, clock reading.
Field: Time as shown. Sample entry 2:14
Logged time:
1:58
